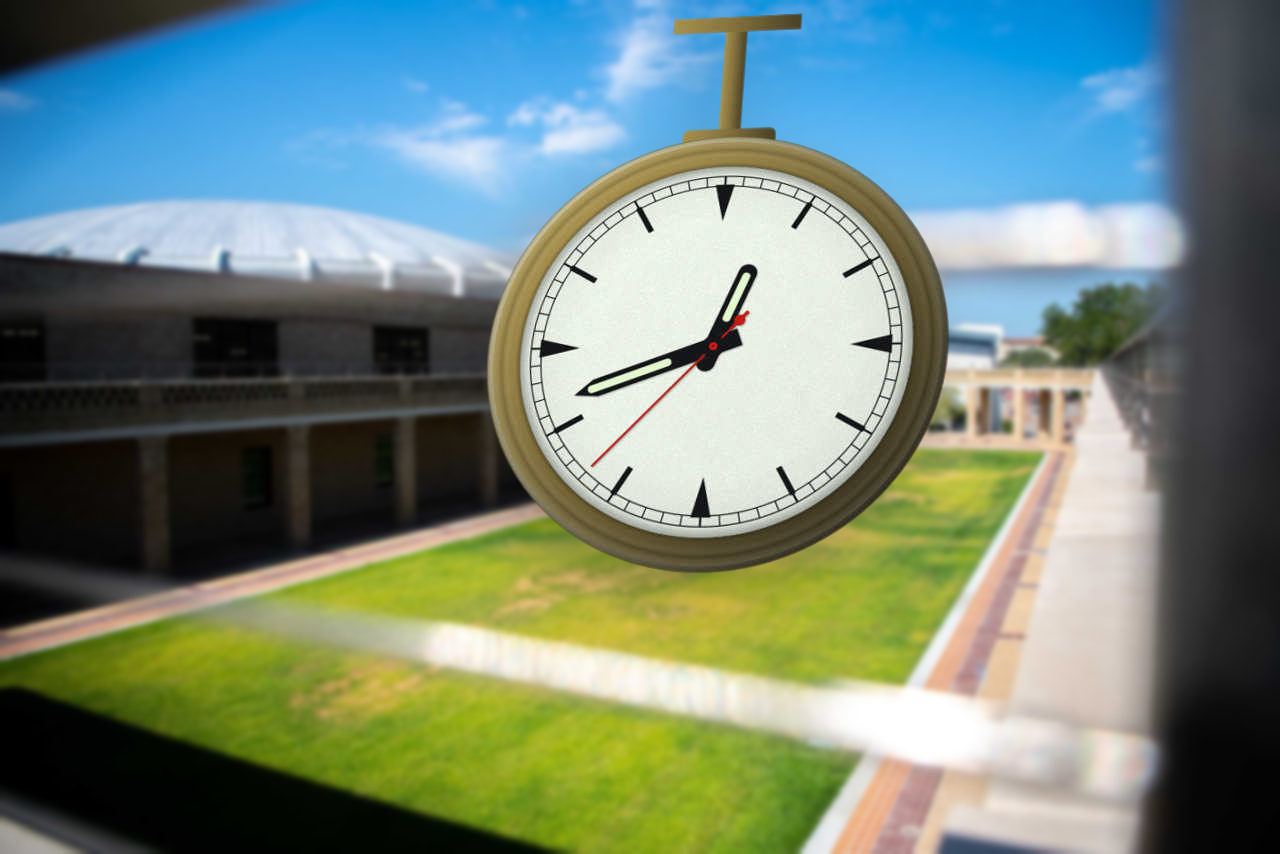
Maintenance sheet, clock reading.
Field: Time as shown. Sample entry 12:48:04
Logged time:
12:41:37
